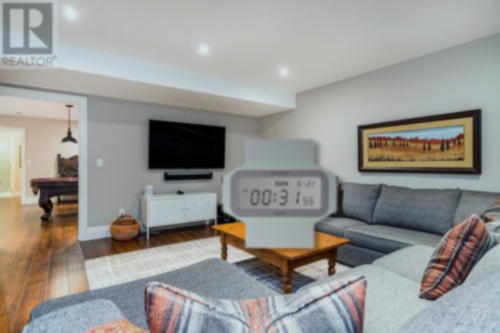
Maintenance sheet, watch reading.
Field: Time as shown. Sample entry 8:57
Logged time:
0:31
